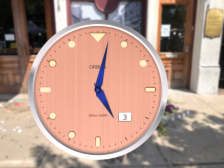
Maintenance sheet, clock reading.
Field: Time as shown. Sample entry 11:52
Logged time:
5:02
